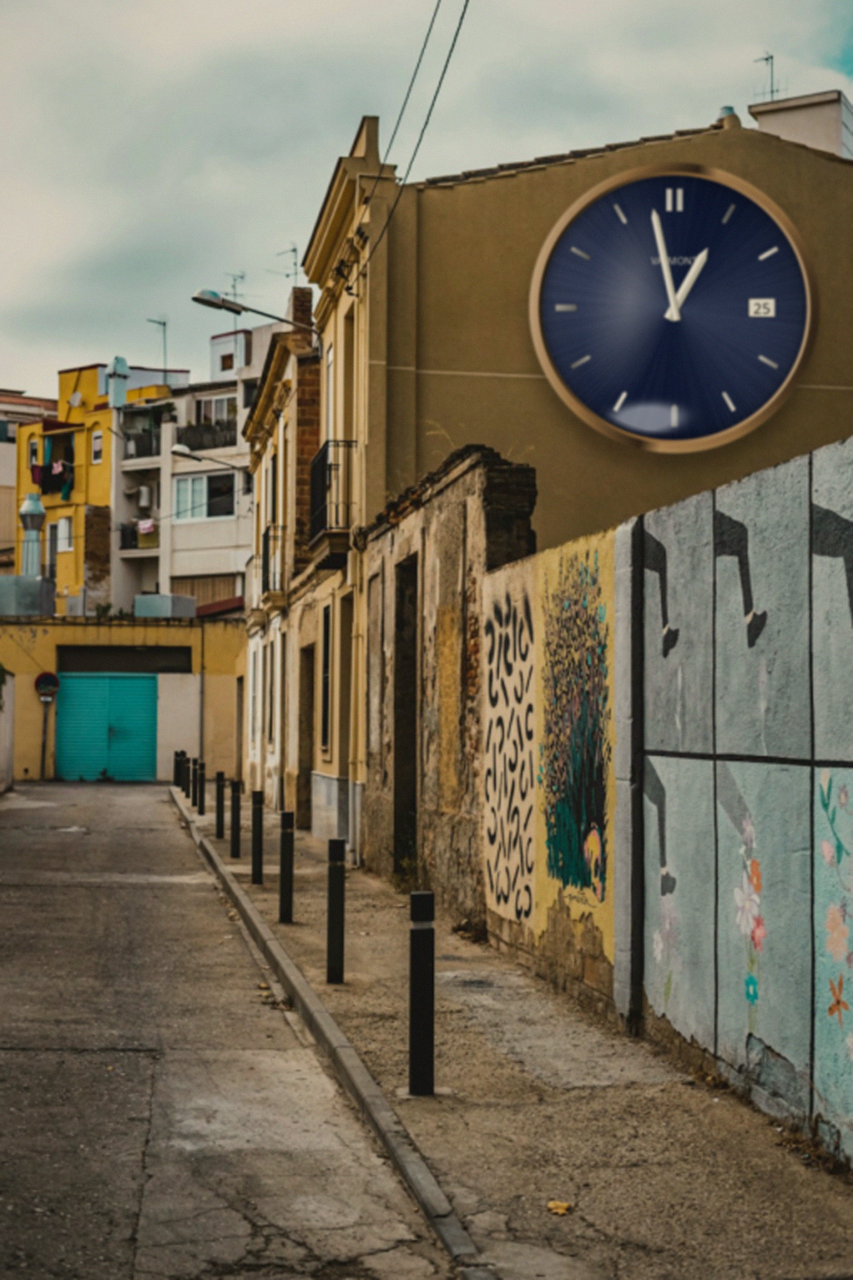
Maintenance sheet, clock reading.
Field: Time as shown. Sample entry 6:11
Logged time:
12:58
